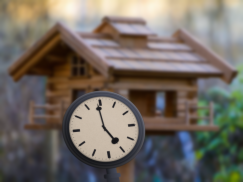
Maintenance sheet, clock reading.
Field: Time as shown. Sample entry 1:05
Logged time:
4:59
